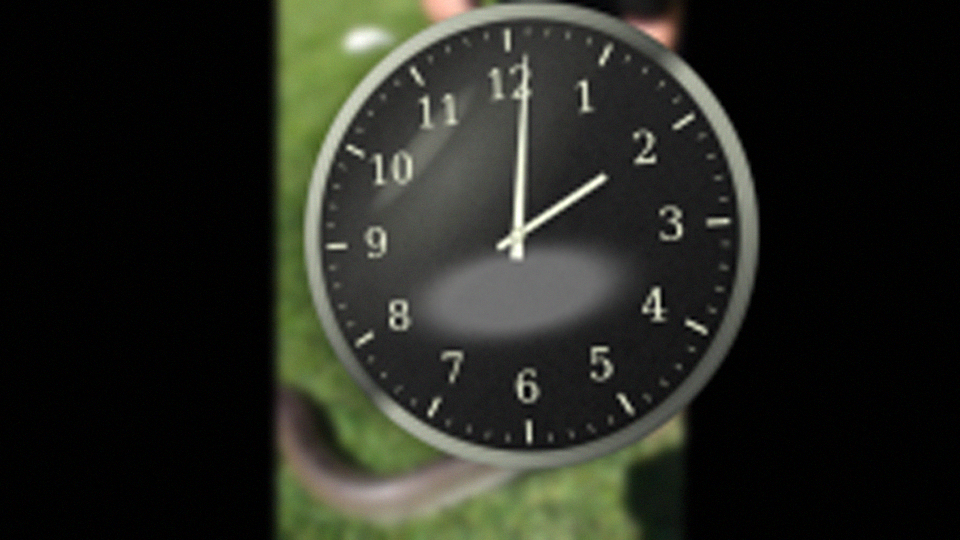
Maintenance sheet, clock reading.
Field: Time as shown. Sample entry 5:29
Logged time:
2:01
